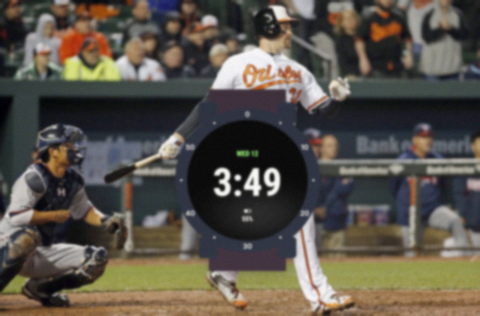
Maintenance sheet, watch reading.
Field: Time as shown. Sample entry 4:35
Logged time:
3:49
